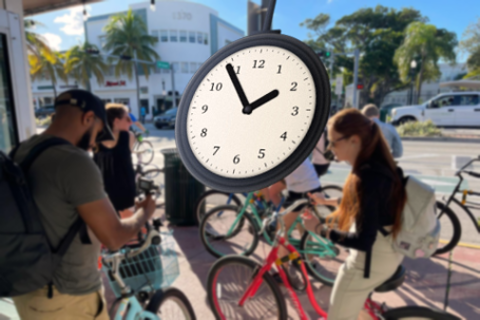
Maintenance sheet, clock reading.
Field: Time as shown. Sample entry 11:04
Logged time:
1:54
